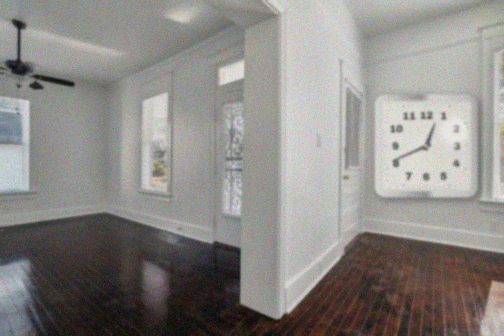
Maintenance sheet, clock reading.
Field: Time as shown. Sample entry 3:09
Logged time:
12:41
